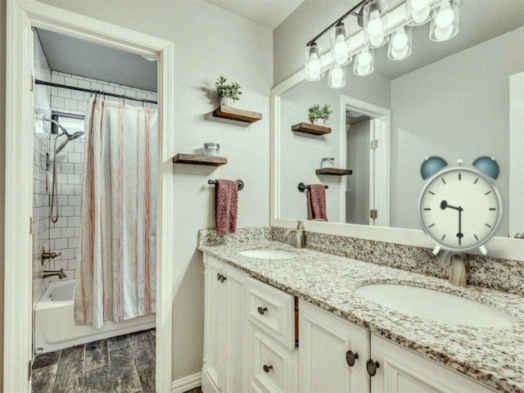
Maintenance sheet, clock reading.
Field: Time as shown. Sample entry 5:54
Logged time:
9:30
